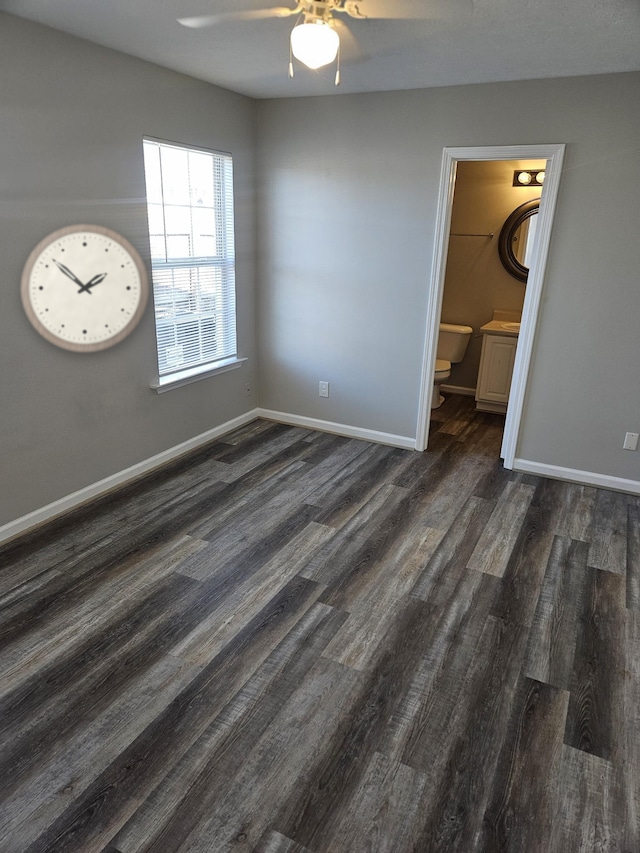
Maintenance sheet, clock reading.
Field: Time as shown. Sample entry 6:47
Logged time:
1:52
